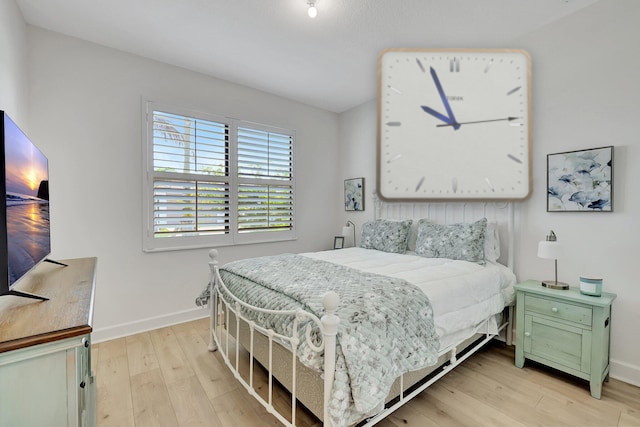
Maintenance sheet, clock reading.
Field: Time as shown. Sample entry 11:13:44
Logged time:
9:56:14
